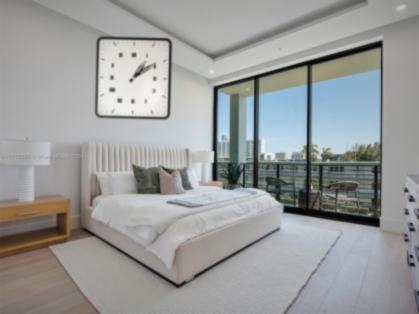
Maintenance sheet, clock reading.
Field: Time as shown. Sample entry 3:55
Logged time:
1:09
